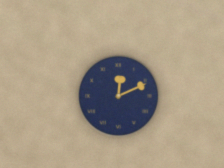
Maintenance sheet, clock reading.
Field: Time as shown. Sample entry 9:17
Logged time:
12:11
